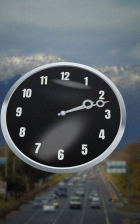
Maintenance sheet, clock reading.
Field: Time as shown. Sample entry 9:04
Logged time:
2:12
